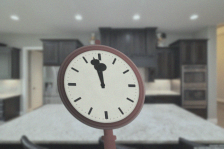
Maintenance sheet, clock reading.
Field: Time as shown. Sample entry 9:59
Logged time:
11:58
